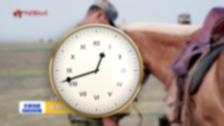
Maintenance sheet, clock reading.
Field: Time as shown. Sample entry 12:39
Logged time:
12:42
